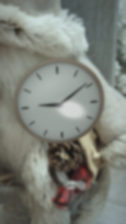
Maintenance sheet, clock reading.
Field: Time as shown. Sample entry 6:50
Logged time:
9:09
